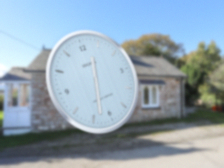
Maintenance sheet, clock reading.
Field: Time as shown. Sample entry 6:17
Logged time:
12:33
